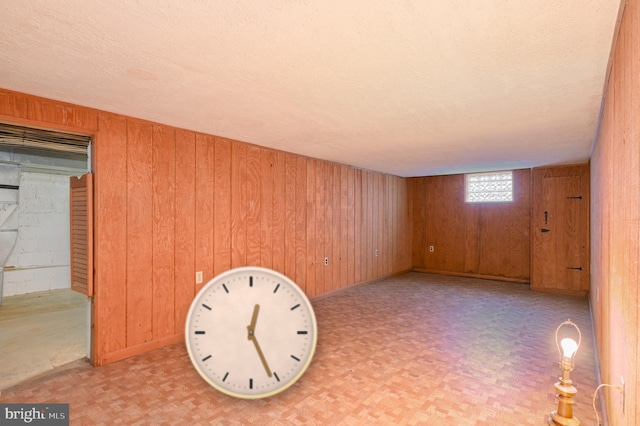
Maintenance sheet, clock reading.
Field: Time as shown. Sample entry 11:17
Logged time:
12:26
